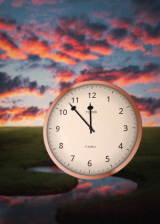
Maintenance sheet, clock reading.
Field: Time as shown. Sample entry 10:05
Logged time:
11:53
